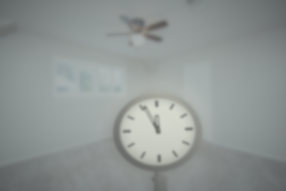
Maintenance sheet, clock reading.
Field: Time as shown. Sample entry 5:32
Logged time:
11:56
